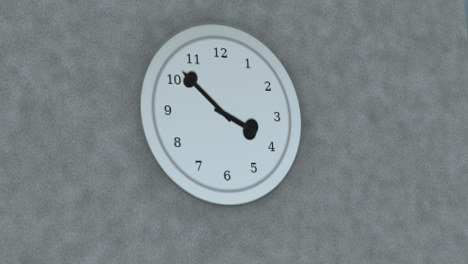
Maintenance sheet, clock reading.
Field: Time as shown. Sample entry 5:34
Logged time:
3:52
